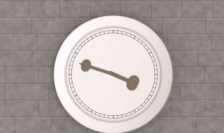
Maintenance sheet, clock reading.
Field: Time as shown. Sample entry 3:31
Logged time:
3:48
